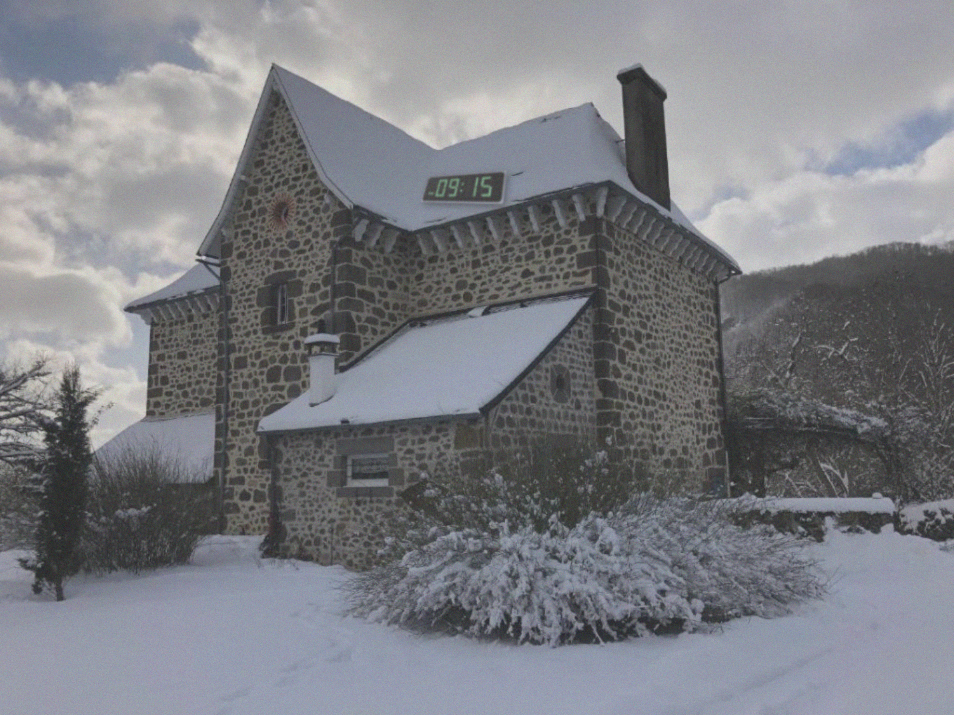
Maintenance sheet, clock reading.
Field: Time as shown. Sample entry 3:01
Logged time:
9:15
